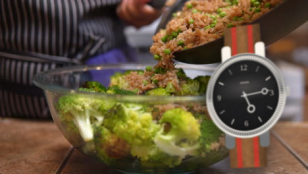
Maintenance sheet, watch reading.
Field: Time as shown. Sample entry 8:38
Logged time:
5:14
